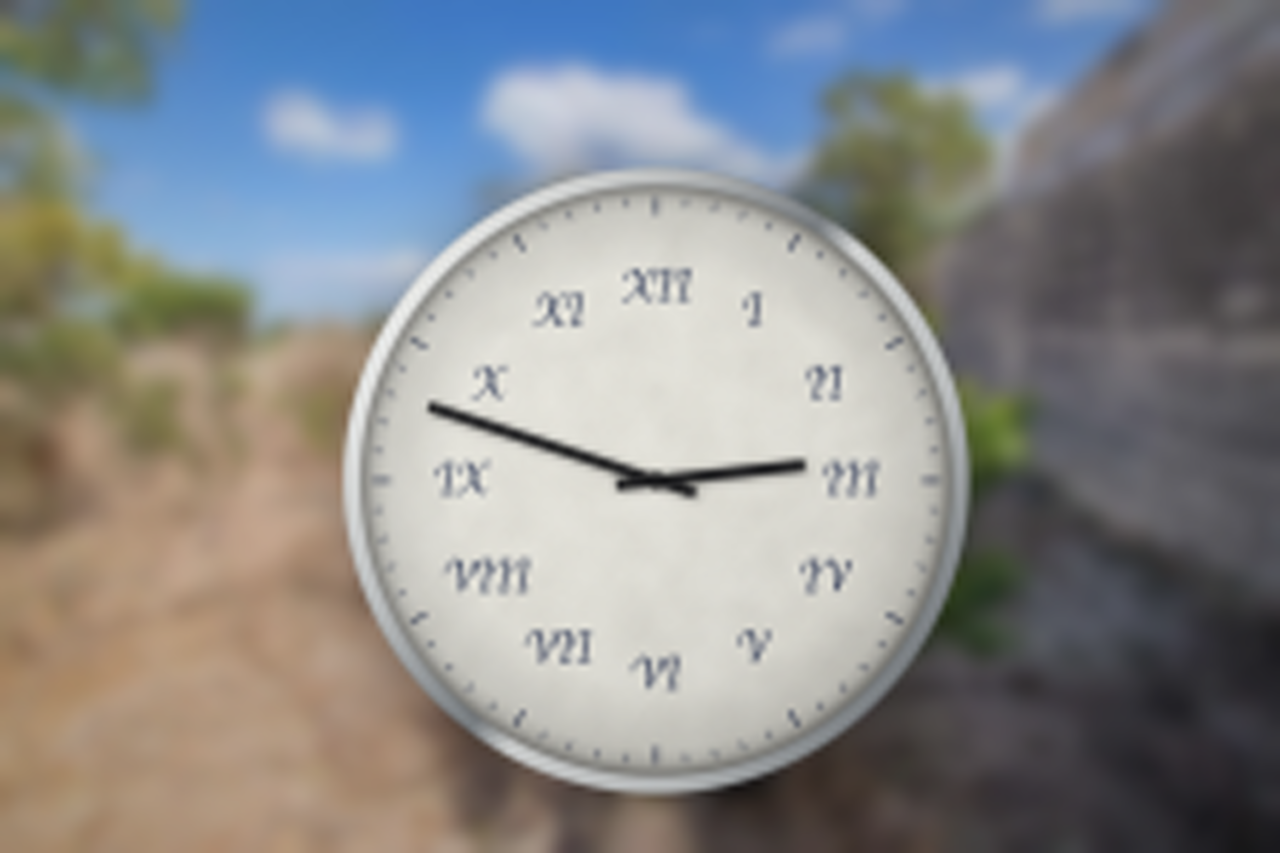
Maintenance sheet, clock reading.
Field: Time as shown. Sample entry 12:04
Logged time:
2:48
